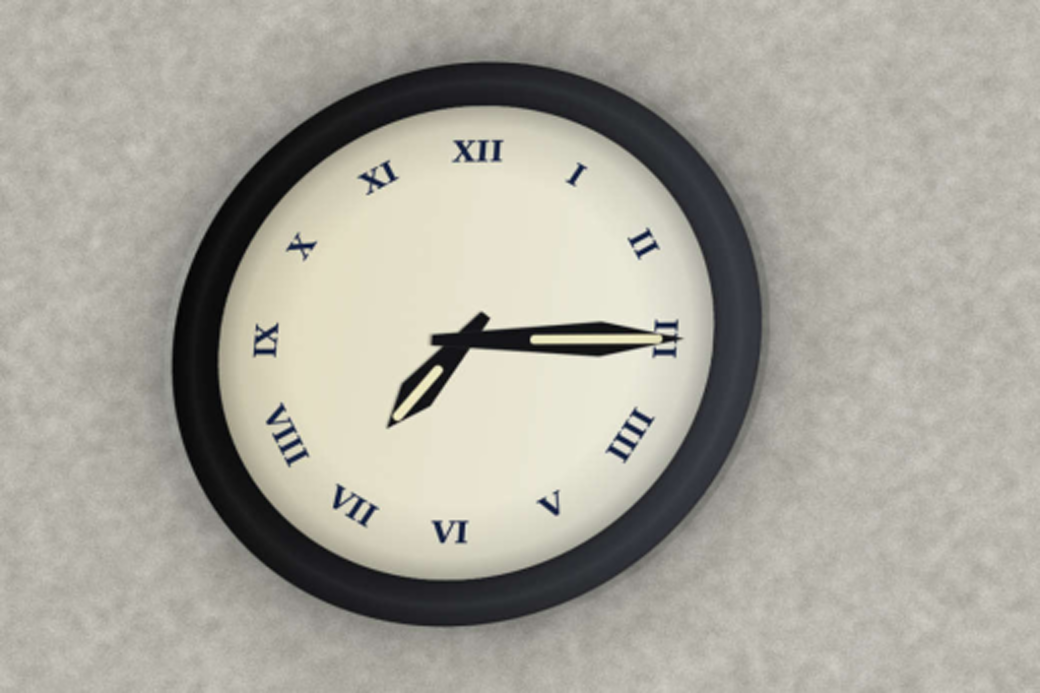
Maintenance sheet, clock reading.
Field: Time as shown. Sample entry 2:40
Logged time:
7:15
